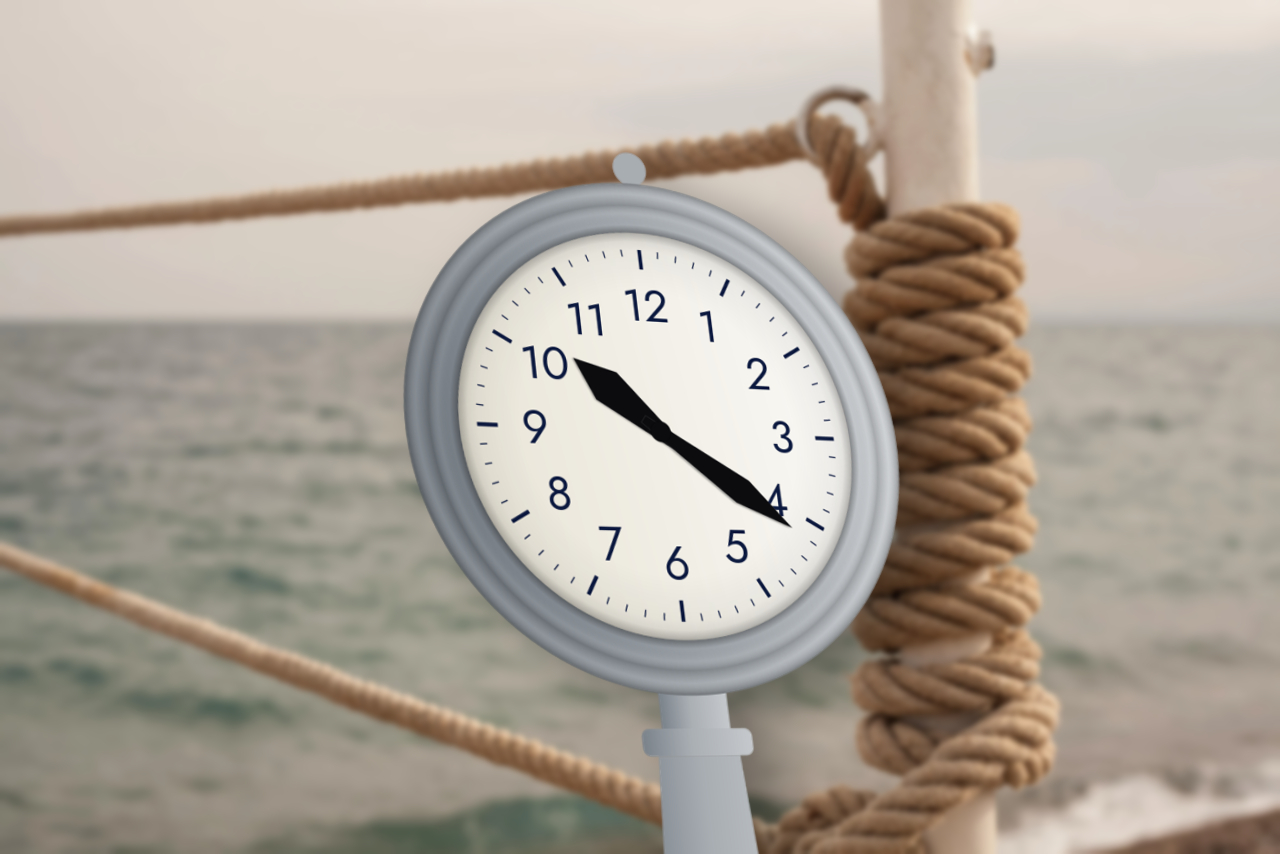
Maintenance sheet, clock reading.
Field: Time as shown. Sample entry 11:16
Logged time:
10:21
